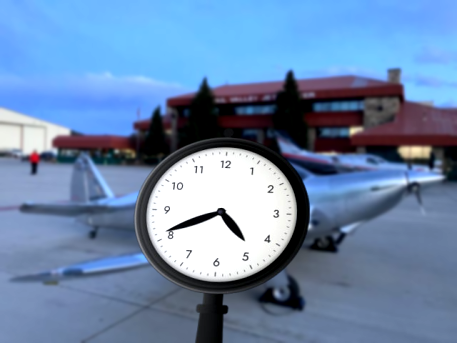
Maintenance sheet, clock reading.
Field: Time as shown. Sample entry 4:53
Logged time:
4:41
